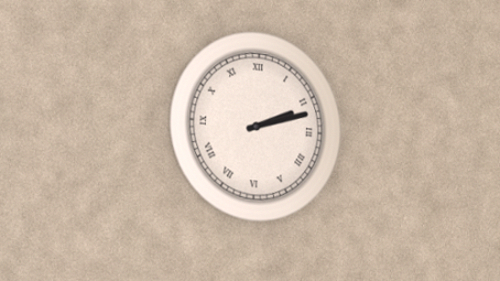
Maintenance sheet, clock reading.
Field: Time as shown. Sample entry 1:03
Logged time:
2:12
